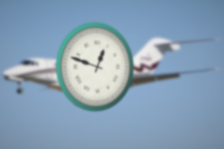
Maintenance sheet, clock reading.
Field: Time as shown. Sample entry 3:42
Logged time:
12:48
